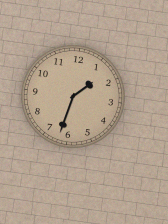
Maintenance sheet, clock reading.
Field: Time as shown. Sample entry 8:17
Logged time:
1:32
